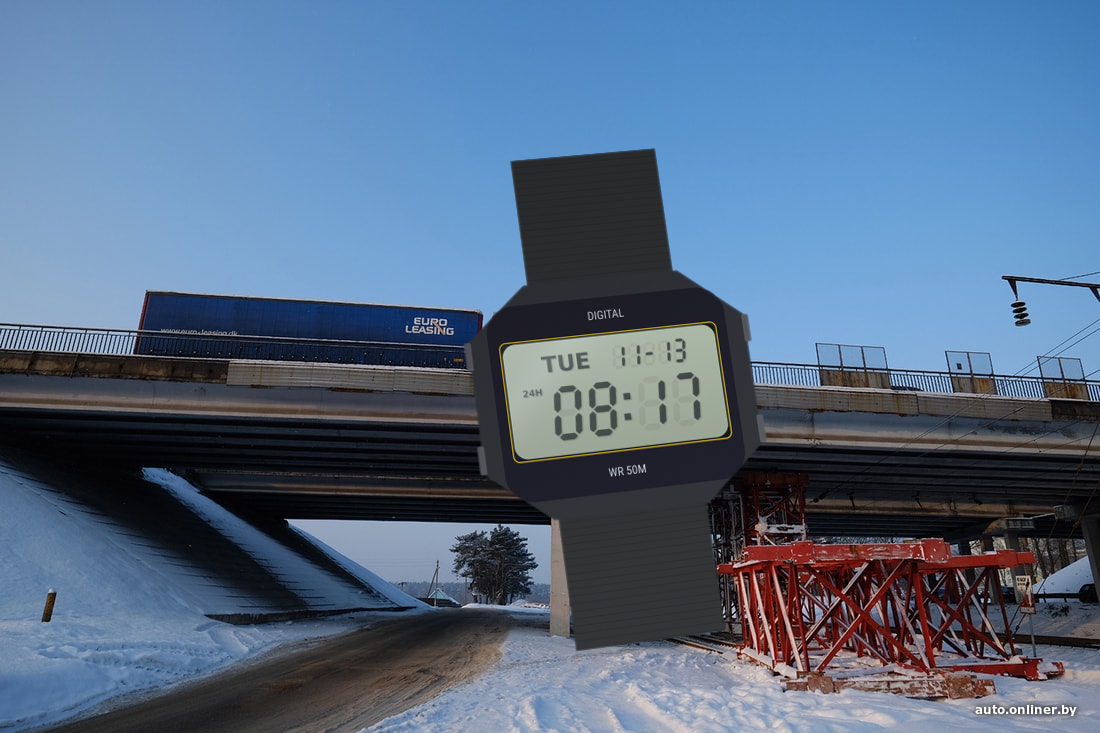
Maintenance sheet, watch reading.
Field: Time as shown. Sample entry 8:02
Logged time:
8:17
